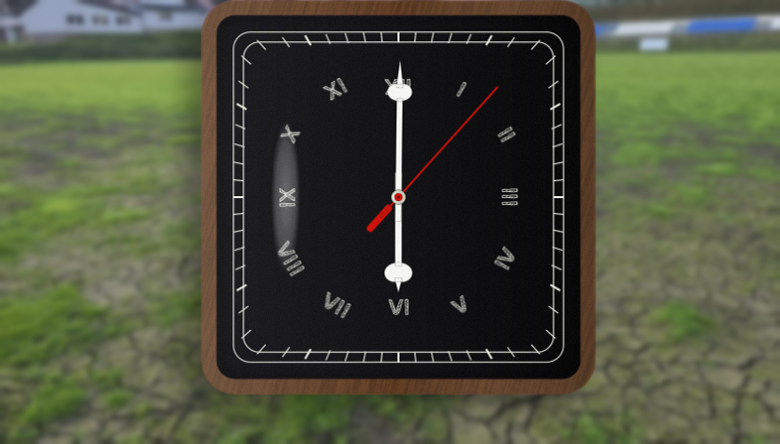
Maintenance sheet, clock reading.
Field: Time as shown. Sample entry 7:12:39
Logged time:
6:00:07
